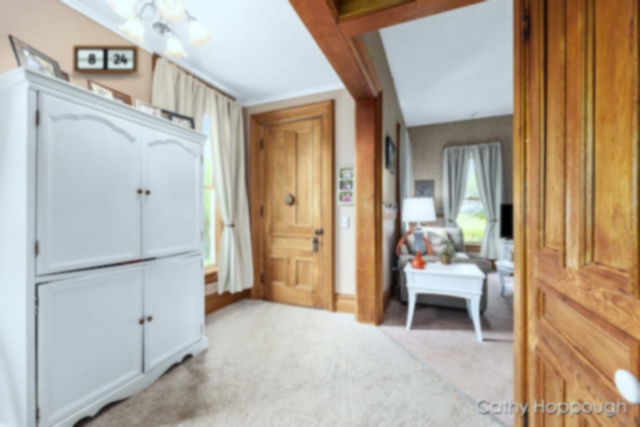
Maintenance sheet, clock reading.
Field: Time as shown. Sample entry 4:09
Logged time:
8:24
